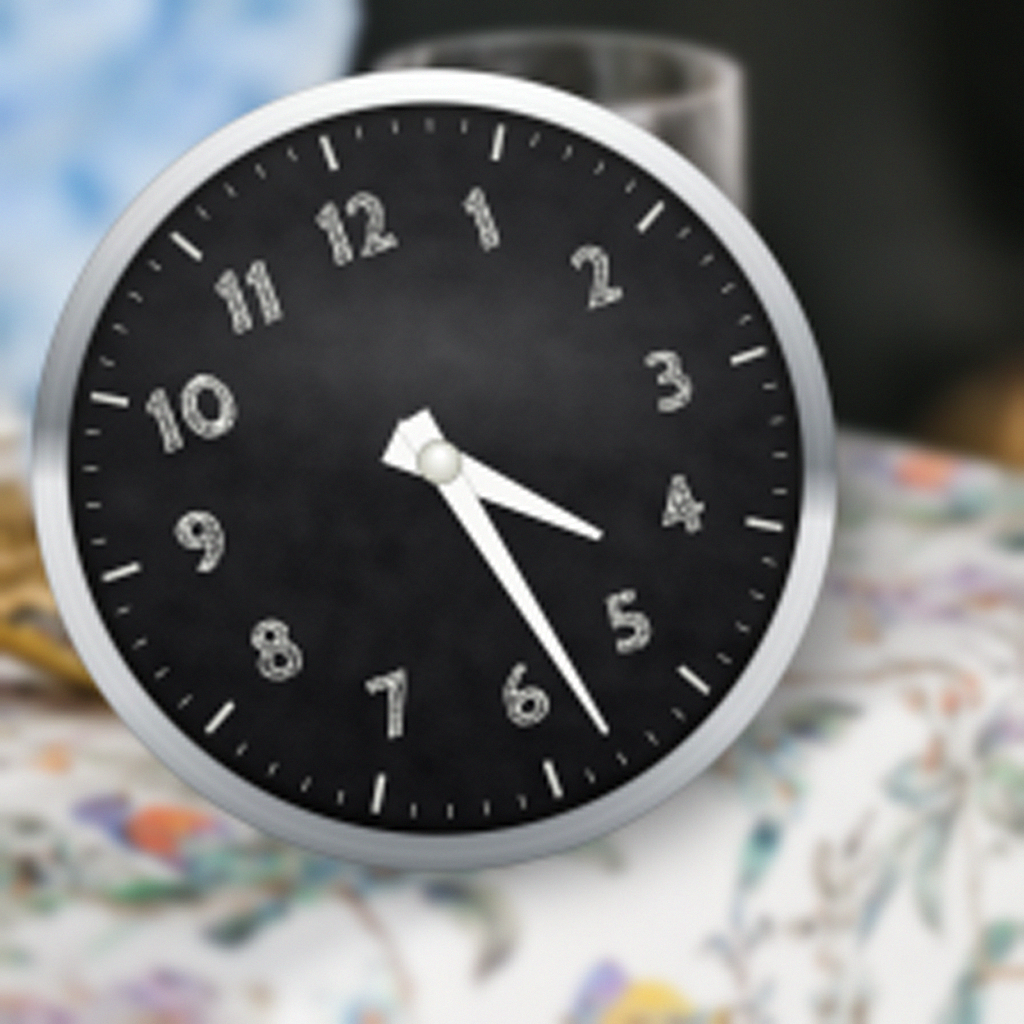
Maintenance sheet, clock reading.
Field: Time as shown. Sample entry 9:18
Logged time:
4:28
